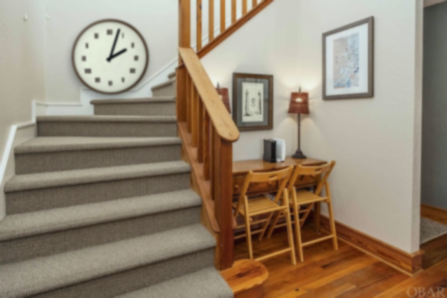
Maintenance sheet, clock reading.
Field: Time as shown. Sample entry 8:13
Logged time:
2:03
